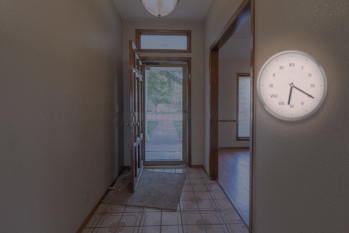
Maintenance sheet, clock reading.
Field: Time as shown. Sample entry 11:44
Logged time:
6:20
